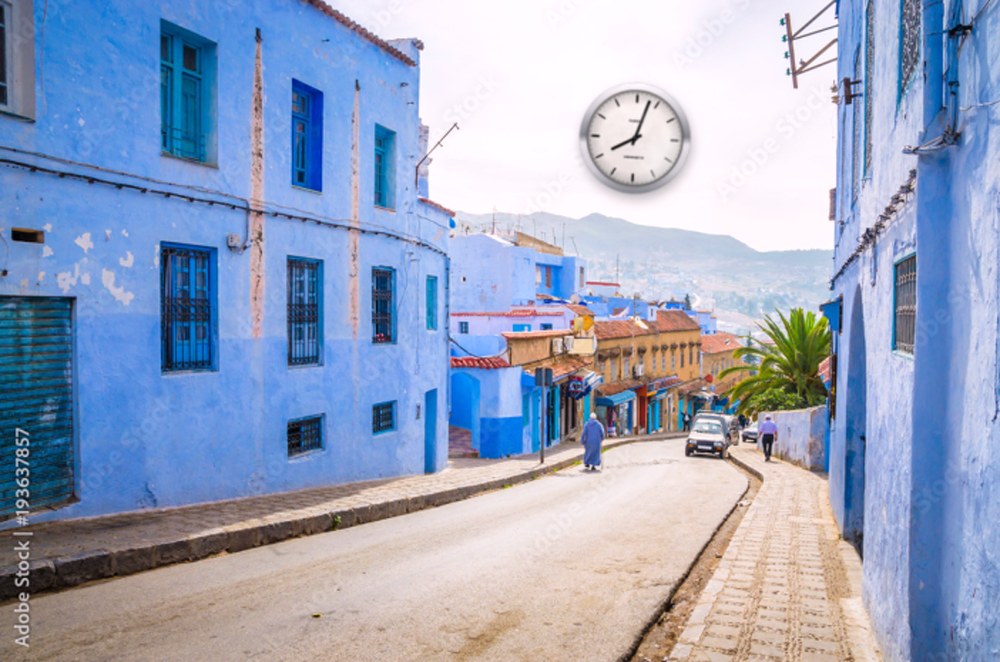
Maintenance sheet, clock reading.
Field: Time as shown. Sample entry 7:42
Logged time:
8:03
